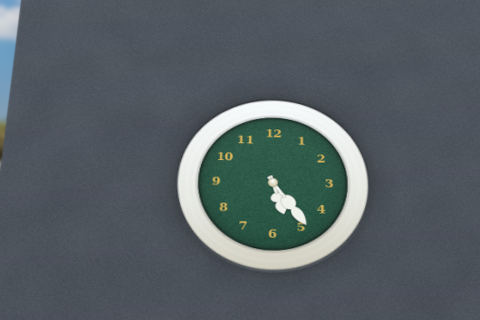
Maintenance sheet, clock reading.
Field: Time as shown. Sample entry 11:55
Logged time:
5:24
